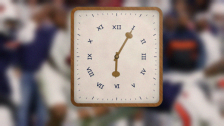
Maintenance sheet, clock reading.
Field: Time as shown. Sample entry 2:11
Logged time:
6:05
